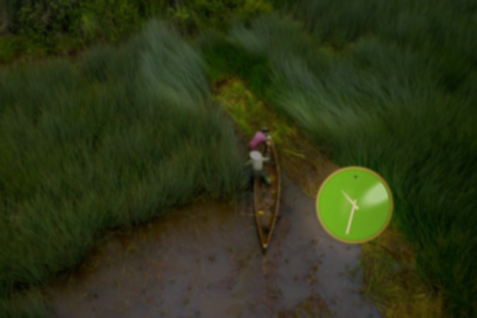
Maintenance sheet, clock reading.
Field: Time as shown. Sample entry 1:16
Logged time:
10:32
